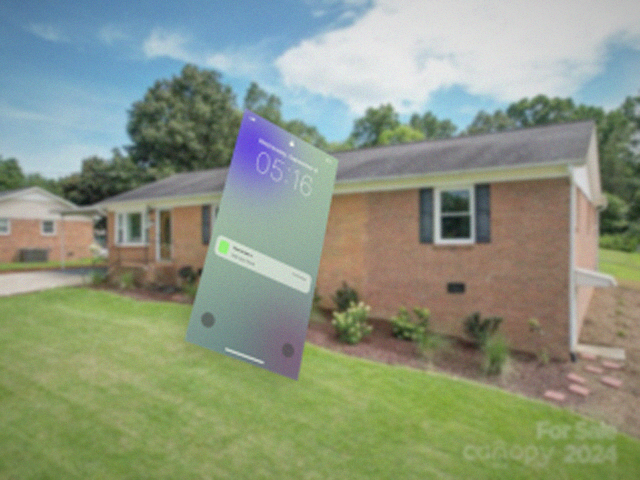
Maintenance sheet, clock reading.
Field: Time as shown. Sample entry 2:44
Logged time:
5:16
